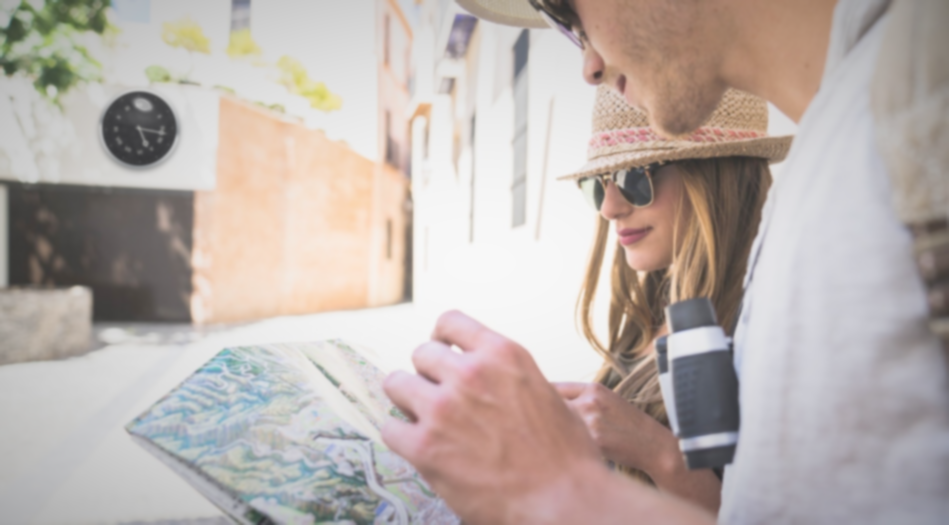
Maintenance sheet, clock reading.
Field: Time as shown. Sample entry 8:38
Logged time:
5:17
